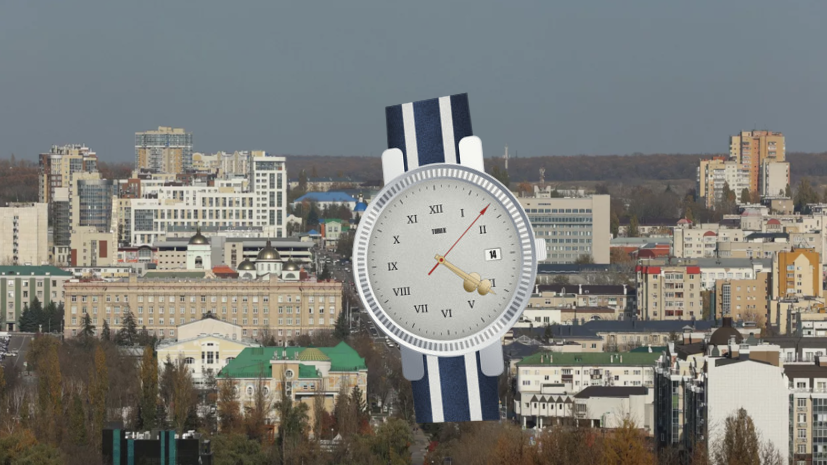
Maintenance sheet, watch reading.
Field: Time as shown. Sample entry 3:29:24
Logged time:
4:21:08
